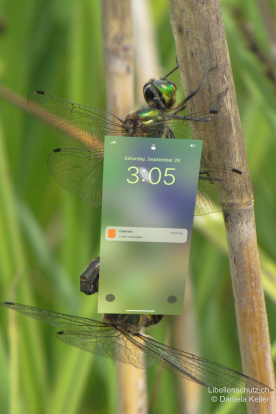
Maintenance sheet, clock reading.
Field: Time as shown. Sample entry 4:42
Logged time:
3:05
